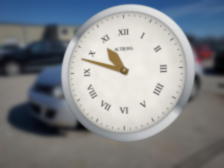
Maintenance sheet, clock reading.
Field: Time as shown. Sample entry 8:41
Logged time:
10:48
